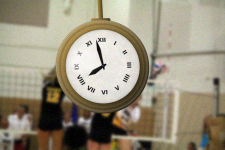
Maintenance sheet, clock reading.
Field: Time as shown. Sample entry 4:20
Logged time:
7:58
